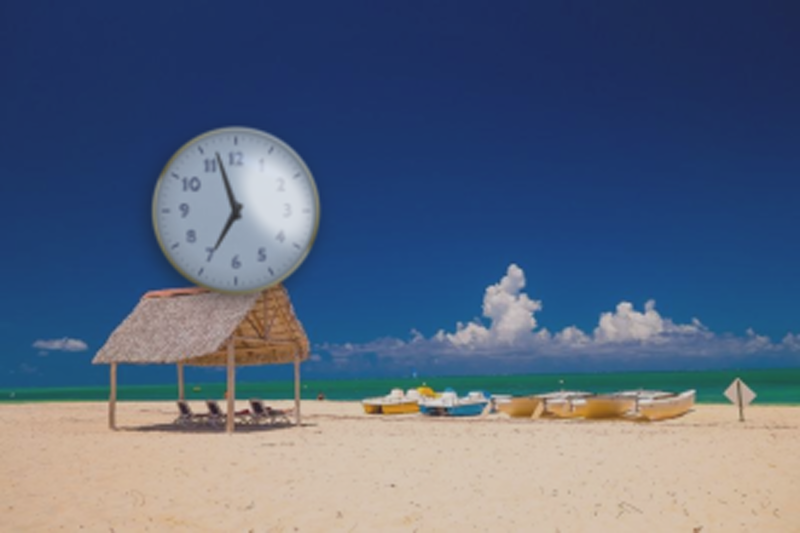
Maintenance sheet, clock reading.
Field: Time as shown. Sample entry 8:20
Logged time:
6:57
